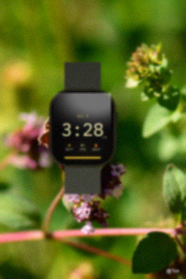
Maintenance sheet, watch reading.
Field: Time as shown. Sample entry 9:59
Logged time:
3:28
